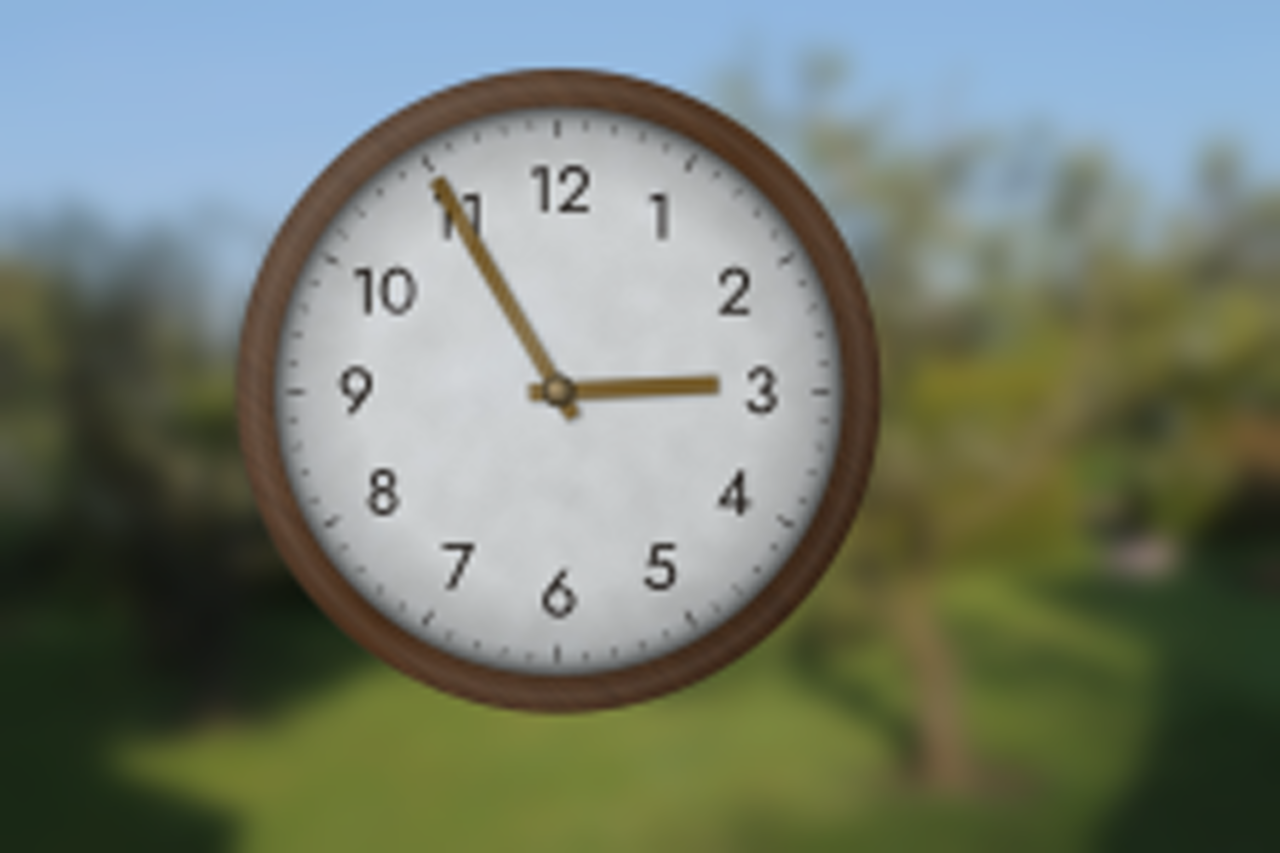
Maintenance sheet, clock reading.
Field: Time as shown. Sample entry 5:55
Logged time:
2:55
